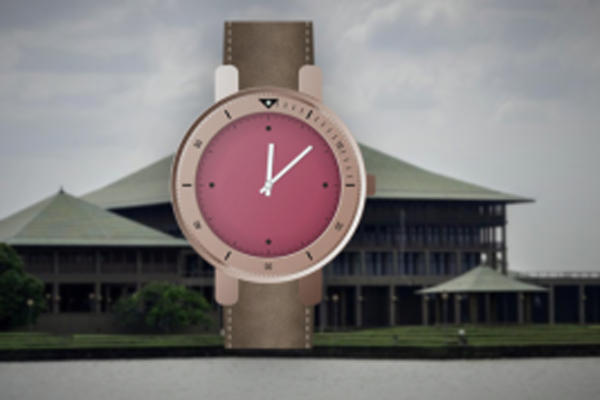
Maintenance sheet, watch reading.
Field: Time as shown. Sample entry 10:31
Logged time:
12:08
